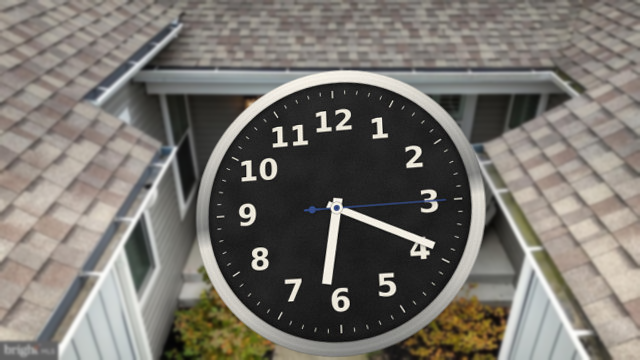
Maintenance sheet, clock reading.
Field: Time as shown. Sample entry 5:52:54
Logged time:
6:19:15
